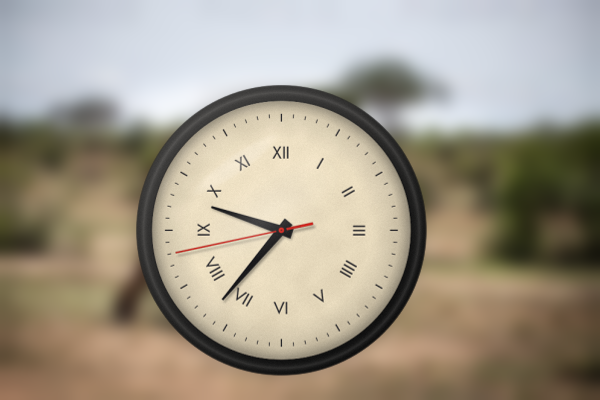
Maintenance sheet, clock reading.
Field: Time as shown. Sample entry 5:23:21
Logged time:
9:36:43
